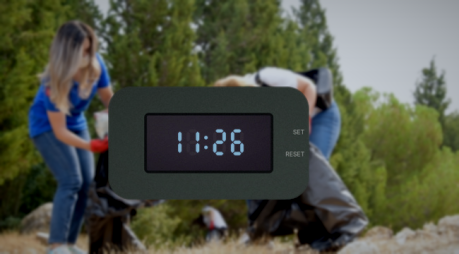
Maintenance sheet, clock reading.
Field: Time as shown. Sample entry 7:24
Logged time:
11:26
